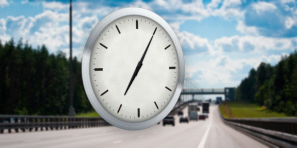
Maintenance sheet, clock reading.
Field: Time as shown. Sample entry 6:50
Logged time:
7:05
